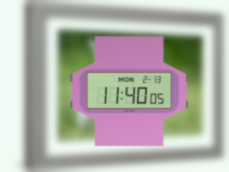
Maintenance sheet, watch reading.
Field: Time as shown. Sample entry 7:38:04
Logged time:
11:40:05
